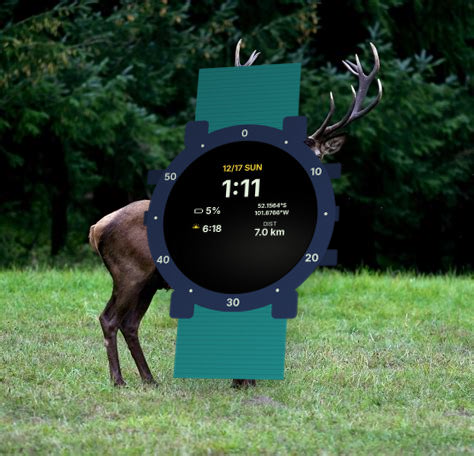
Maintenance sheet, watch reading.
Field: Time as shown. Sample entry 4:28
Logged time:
1:11
